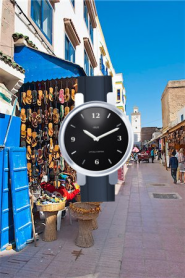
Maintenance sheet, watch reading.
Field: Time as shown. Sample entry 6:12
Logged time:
10:11
